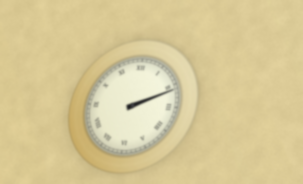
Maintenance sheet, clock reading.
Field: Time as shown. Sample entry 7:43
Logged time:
2:11
